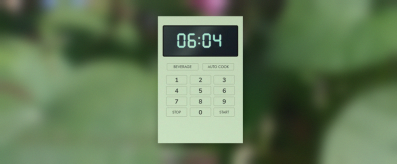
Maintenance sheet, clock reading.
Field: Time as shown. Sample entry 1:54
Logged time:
6:04
